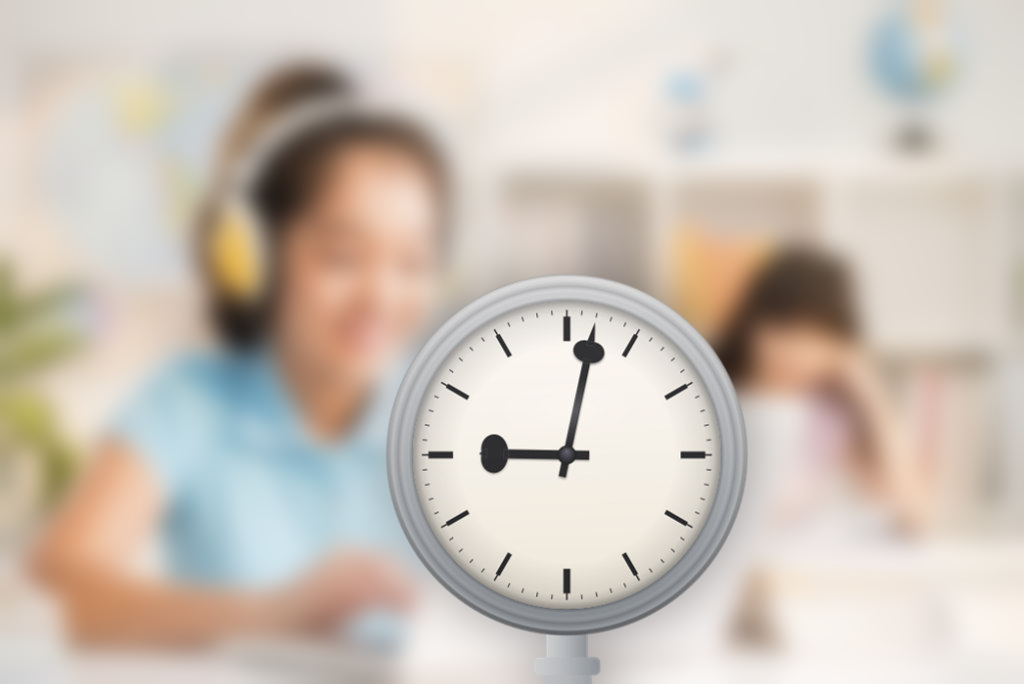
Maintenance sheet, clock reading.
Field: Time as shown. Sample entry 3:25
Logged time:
9:02
